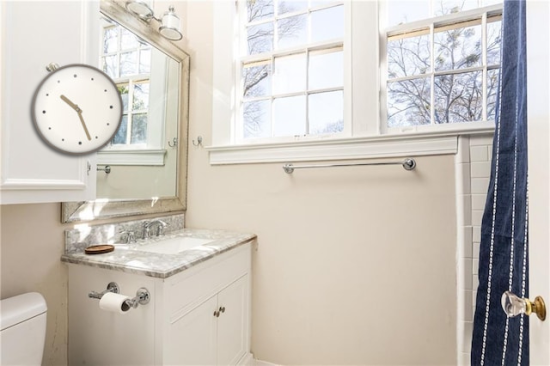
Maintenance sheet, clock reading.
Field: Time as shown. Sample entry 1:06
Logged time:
10:27
